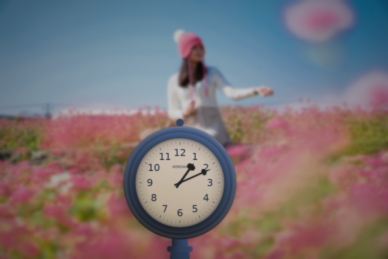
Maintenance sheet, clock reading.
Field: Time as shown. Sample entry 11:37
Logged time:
1:11
